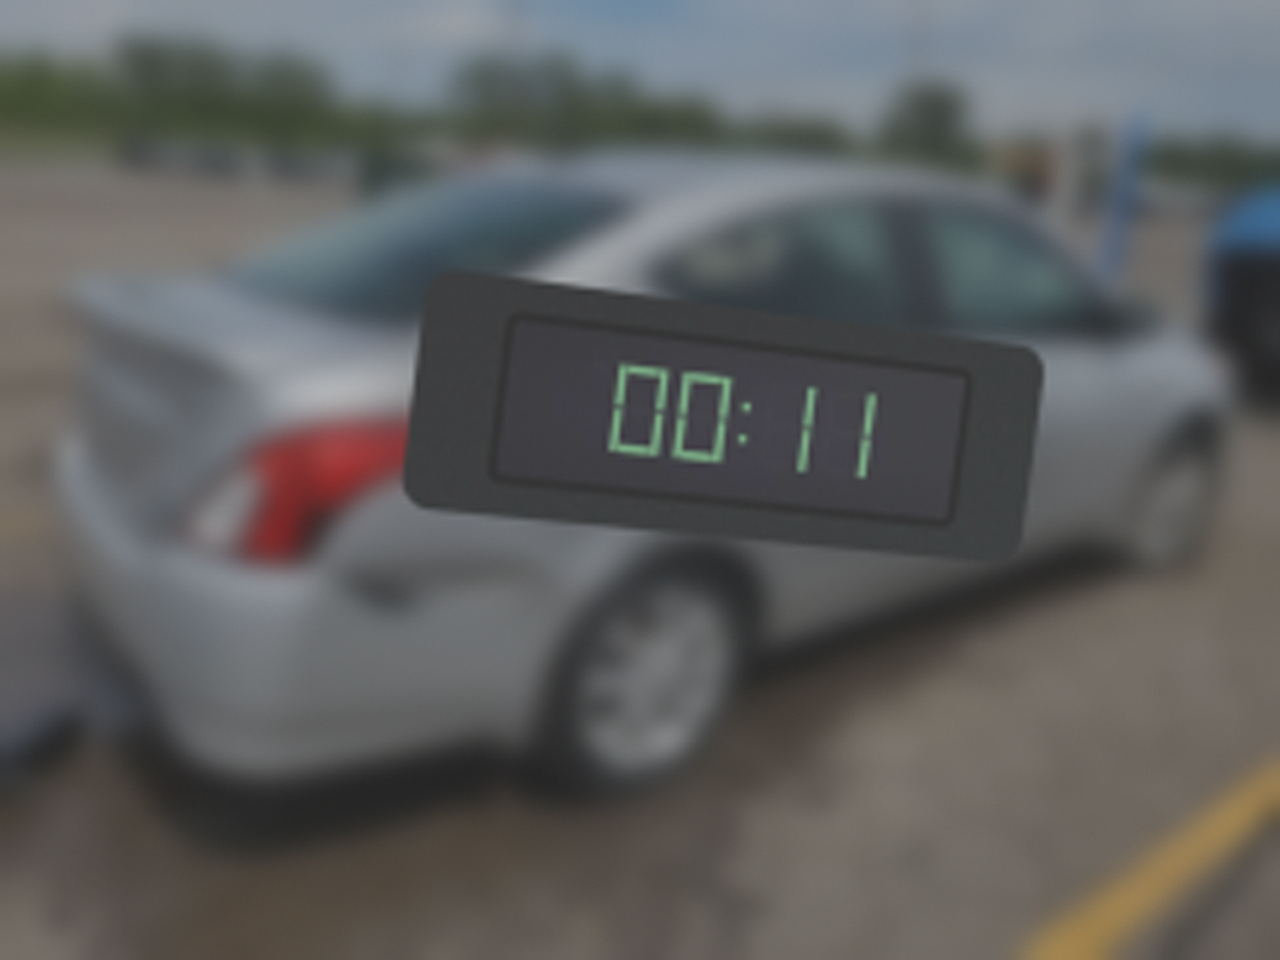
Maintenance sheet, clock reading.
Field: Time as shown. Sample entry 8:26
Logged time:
0:11
